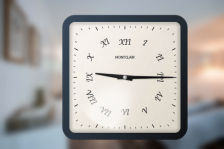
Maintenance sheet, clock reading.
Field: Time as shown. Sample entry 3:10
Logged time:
9:15
